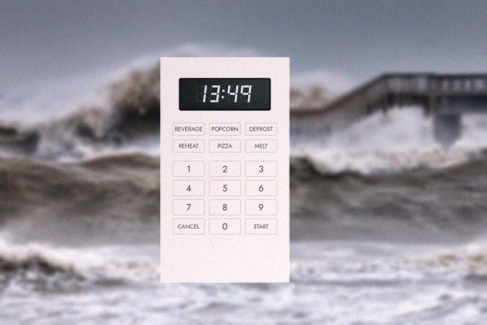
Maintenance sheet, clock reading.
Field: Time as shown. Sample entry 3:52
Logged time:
13:49
